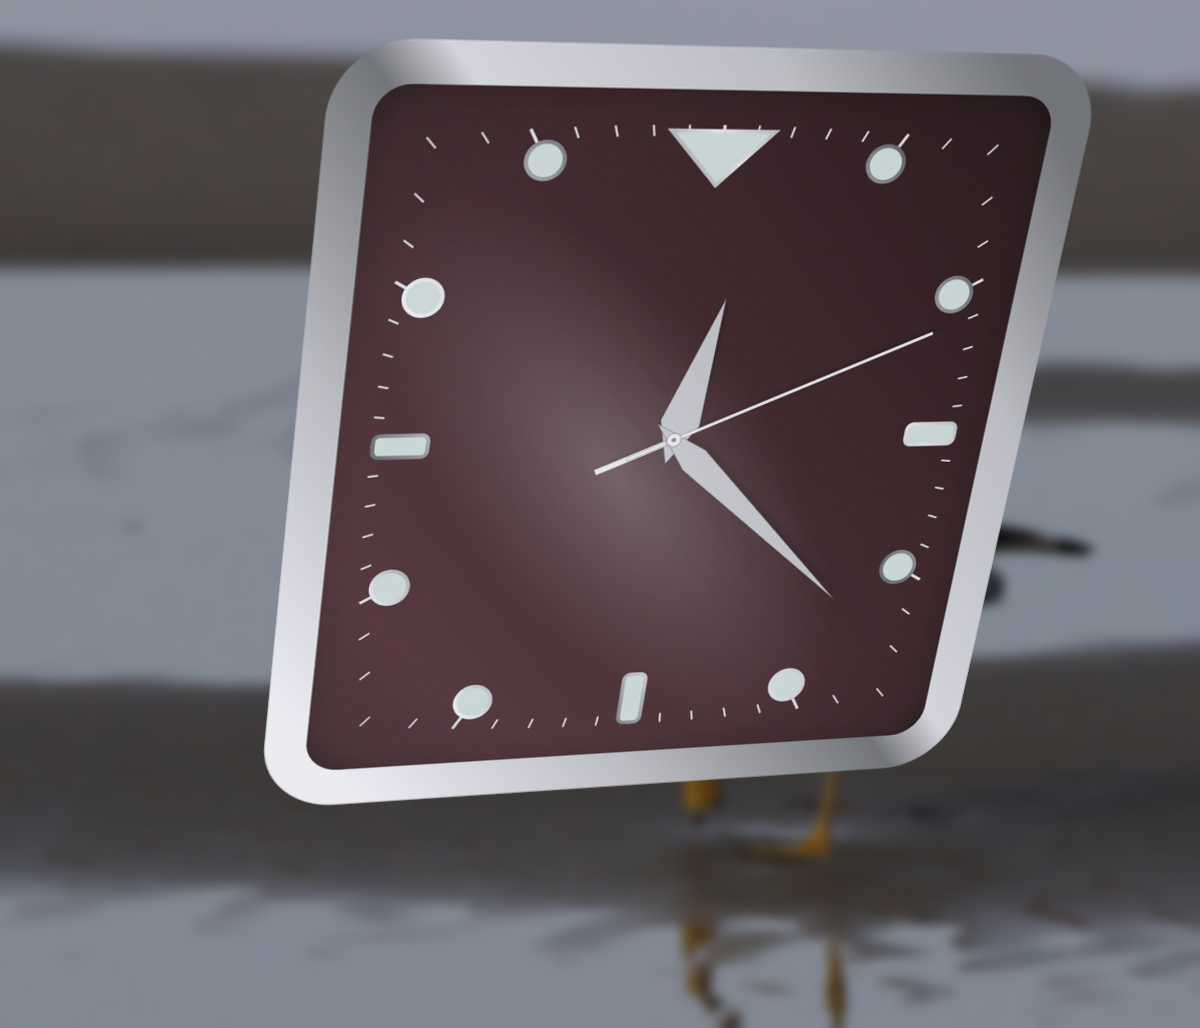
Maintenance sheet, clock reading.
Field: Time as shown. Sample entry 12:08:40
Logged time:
12:22:11
